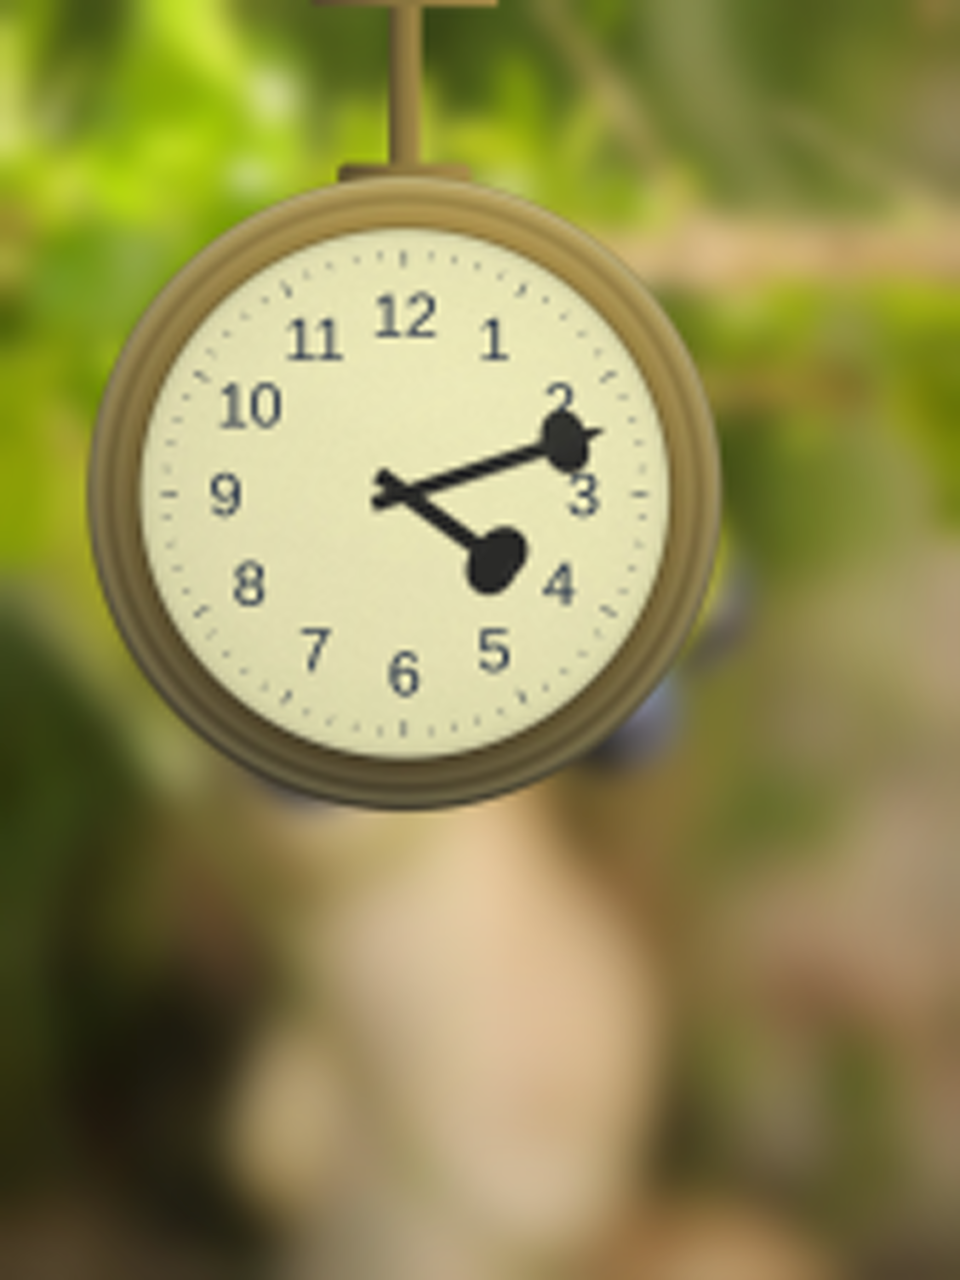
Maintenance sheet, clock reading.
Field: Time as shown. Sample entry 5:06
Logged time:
4:12
